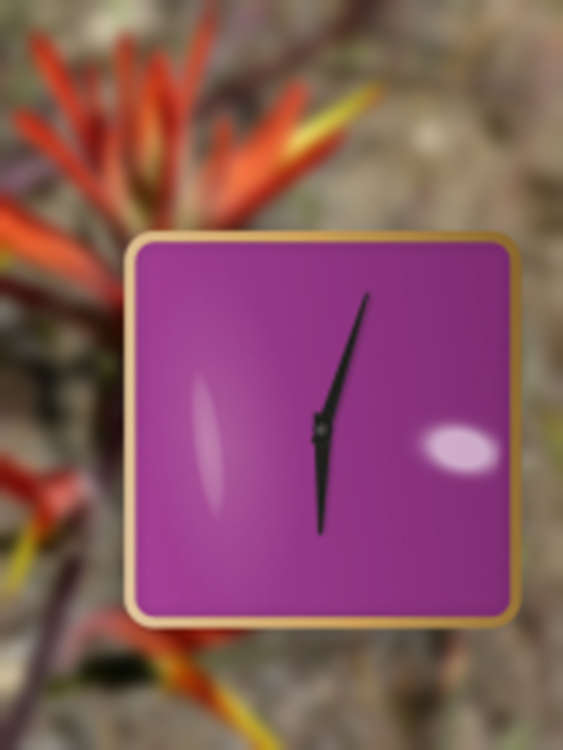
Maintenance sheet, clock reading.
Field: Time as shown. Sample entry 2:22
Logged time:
6:03
